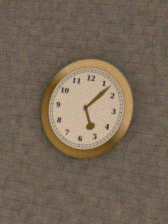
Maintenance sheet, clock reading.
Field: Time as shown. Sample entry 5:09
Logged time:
5:07
